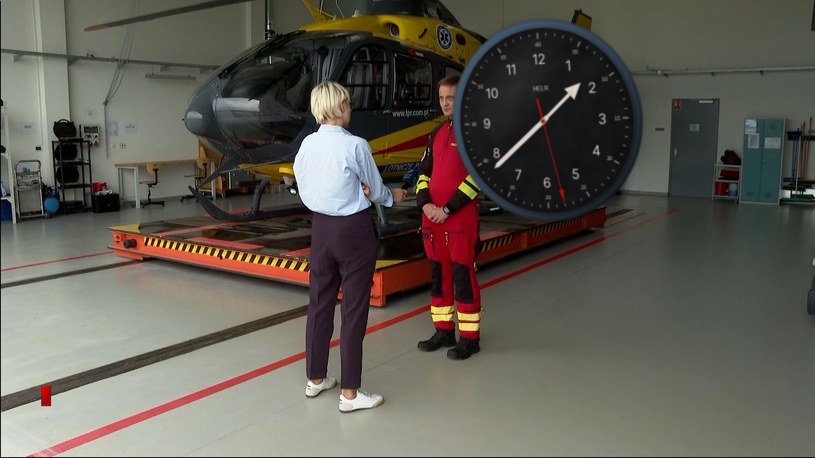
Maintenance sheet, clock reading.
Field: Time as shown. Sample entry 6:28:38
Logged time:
1:38:28
